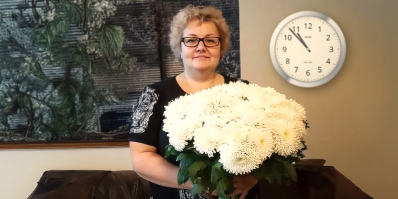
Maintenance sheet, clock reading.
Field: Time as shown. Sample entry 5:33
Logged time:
10:53
